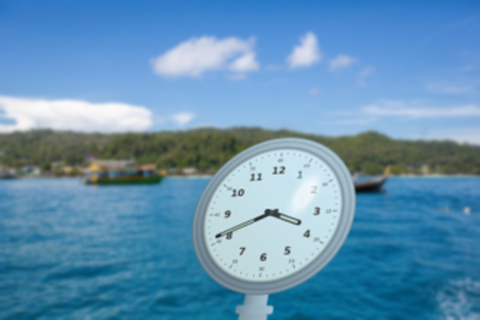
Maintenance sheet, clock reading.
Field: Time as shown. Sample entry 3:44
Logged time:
3:41
